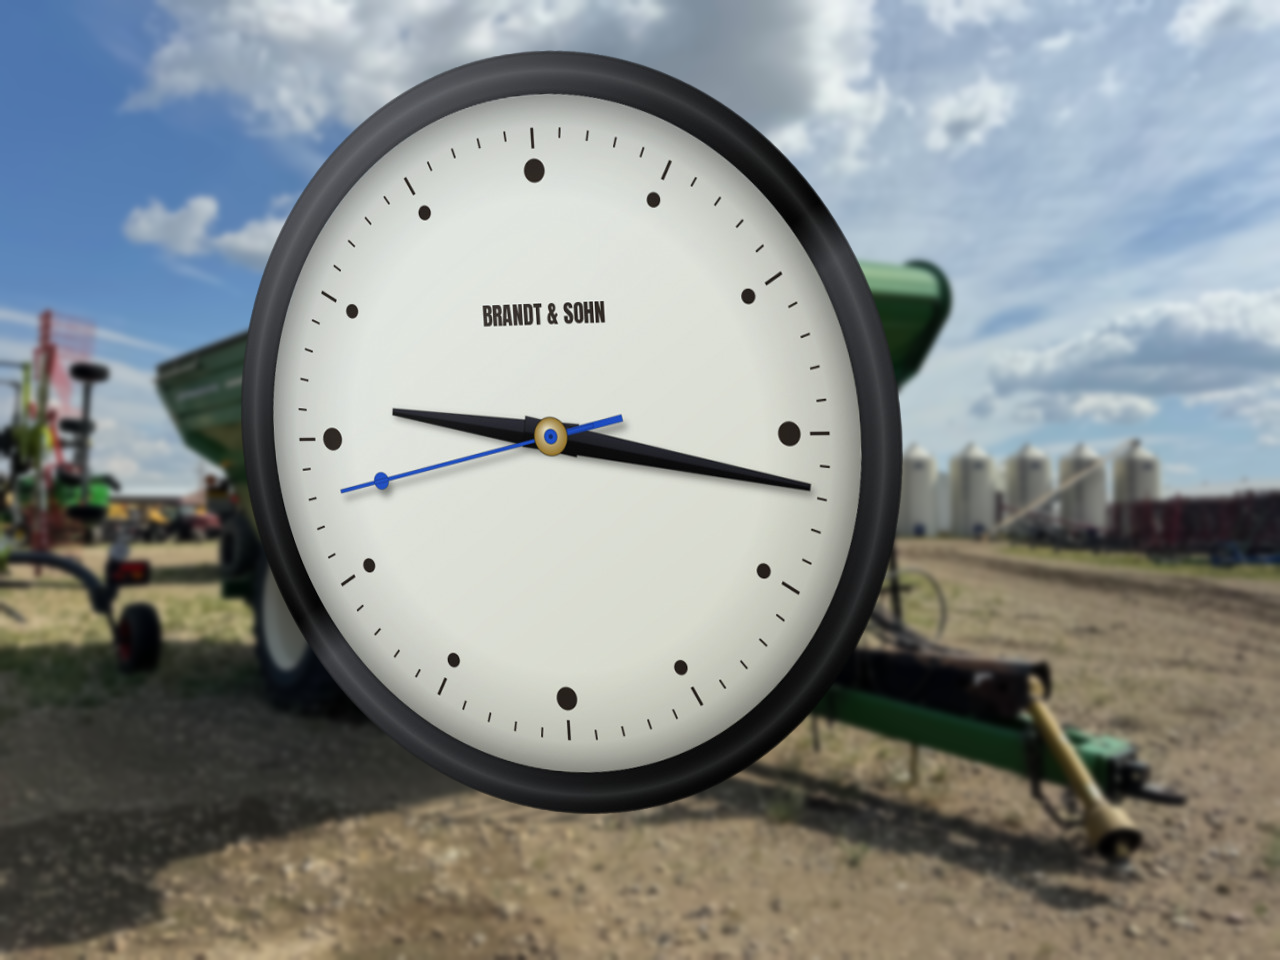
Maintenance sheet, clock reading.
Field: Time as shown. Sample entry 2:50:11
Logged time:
9:16:43
